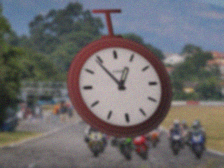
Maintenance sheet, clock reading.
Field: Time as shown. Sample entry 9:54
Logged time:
12:54
